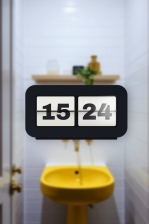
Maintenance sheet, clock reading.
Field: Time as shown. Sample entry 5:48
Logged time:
15:24
